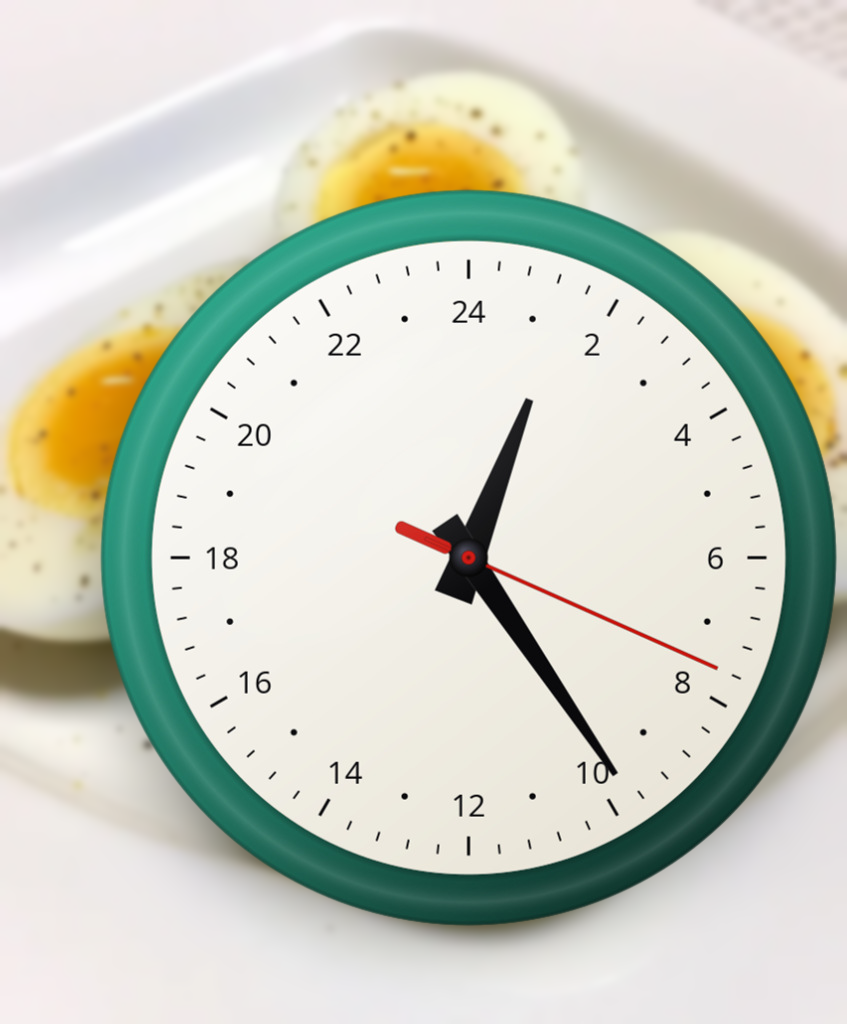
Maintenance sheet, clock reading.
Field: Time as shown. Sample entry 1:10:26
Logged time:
1:24:19
